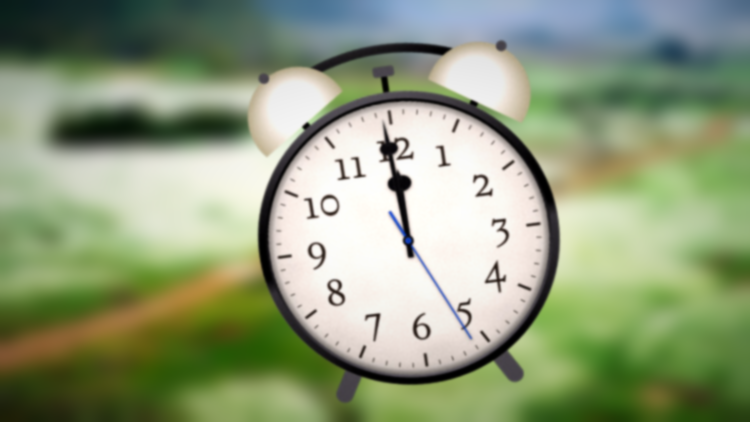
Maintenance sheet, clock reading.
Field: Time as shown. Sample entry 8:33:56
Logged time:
11:59:26
